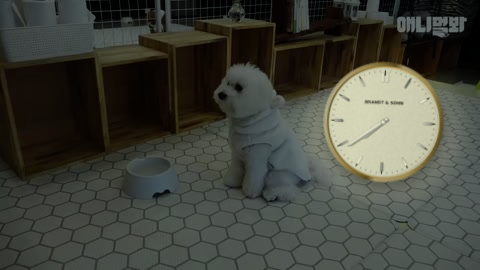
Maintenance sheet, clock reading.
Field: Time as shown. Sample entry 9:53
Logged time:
7:39
